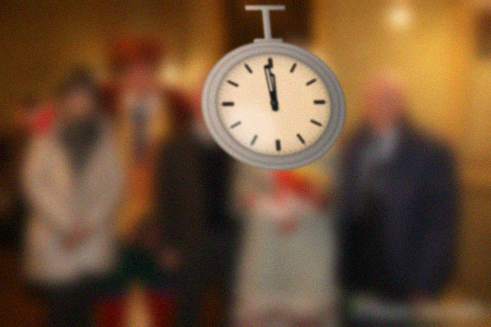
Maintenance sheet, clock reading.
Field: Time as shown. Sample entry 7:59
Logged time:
11:59
